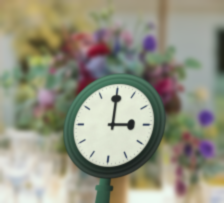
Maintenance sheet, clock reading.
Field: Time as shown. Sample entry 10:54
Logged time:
3:00
